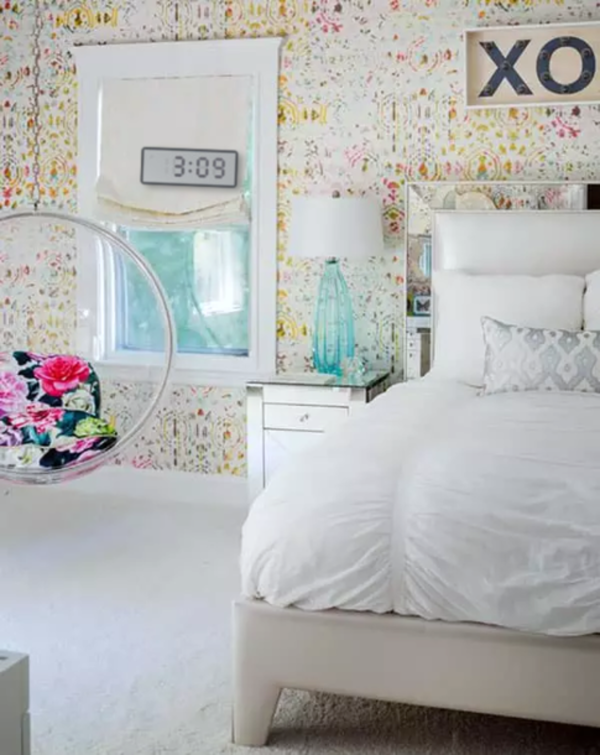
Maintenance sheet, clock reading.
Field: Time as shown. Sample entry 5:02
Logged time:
3:09
